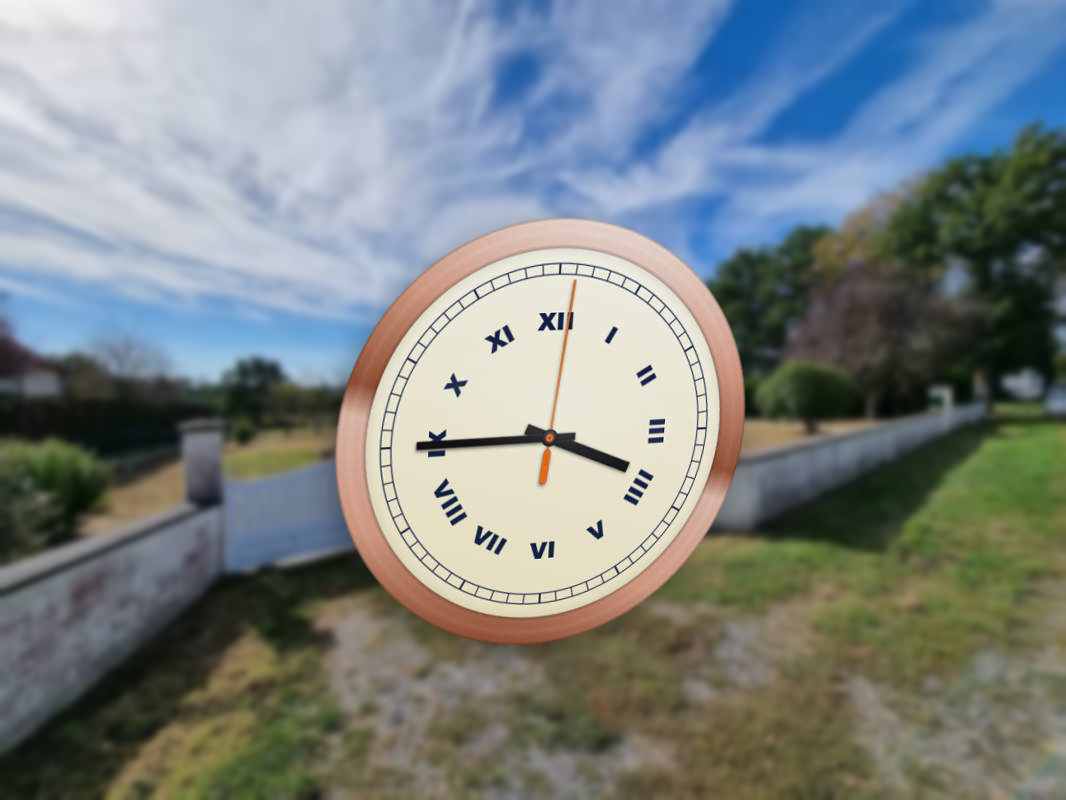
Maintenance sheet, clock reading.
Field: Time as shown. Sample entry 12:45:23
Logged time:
3:45:01
